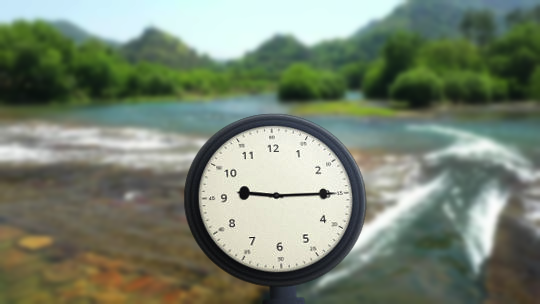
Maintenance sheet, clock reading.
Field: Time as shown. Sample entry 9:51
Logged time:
9:15
